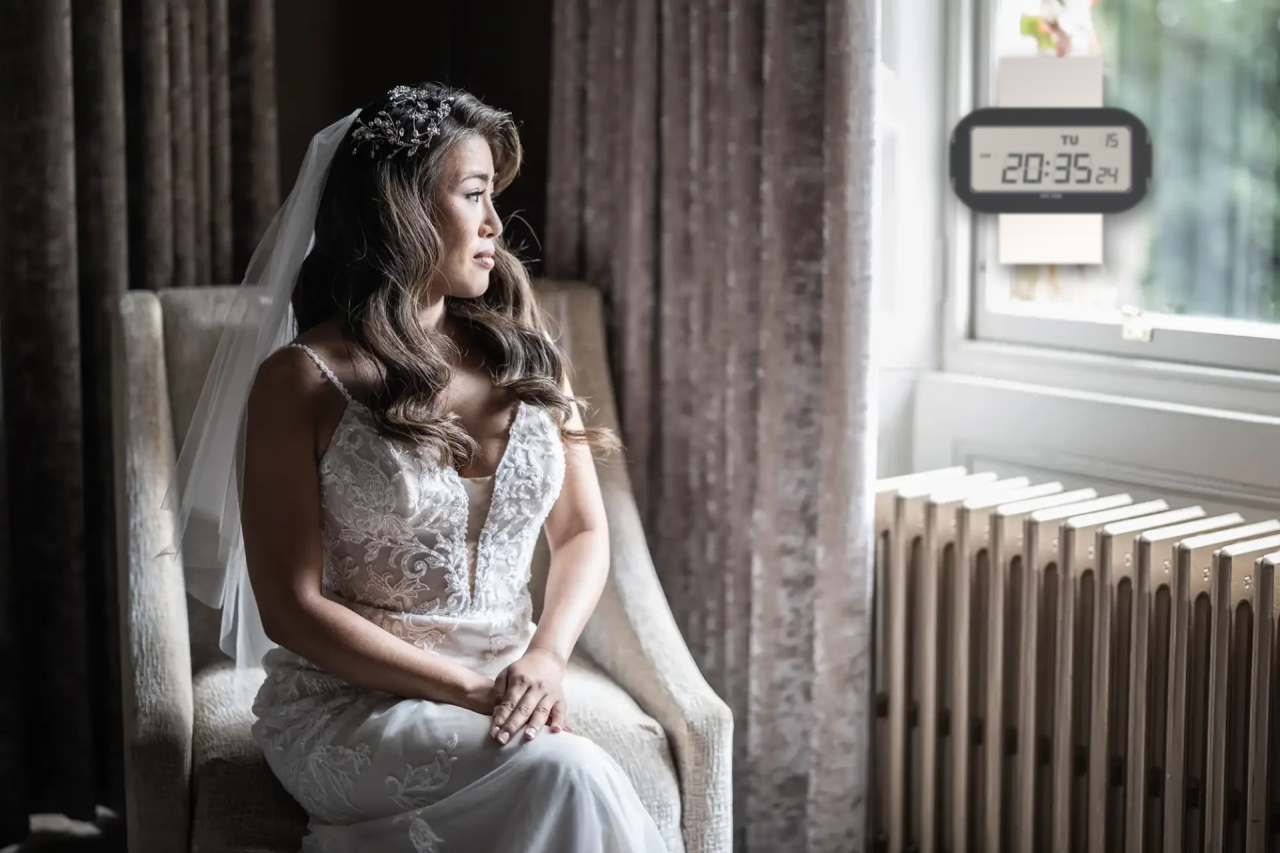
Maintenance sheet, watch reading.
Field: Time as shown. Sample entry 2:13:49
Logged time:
20:35:24
